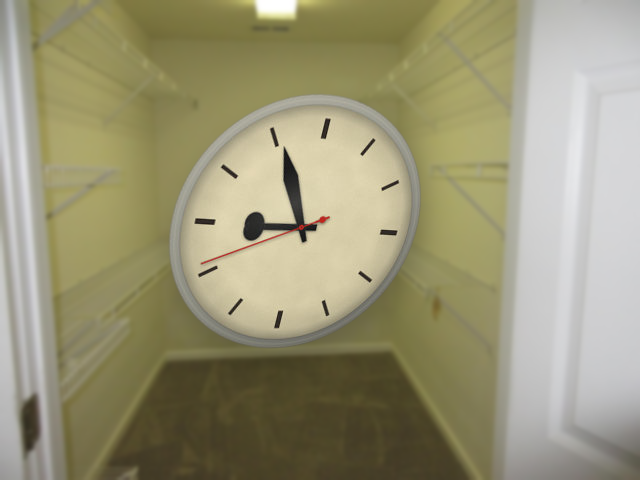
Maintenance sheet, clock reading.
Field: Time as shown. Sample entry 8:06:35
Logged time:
8:55:41
